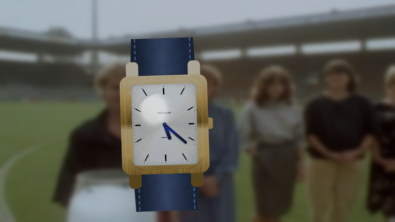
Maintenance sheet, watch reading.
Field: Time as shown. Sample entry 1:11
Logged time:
5:22
